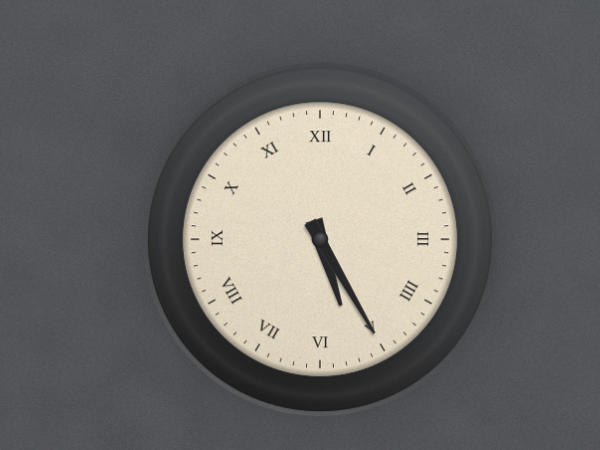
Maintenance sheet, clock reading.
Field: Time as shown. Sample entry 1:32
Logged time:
5:25
